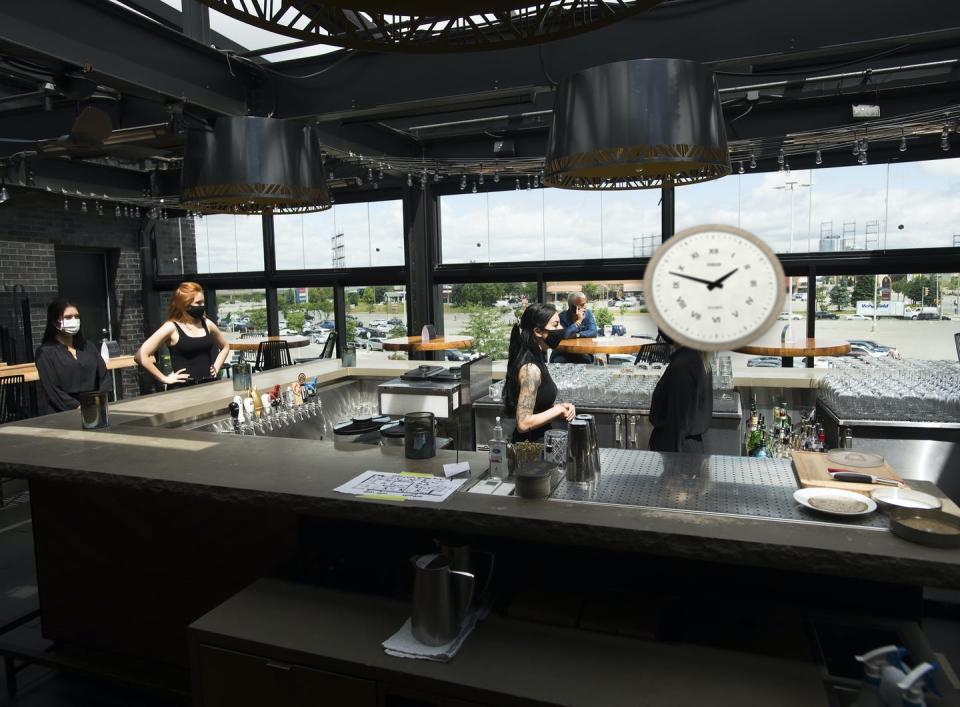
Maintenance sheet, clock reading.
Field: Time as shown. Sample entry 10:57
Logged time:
1:48
